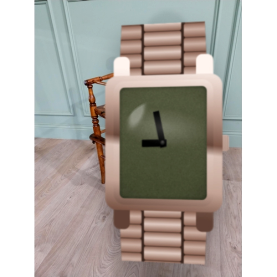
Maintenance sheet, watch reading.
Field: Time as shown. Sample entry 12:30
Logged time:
8:58
